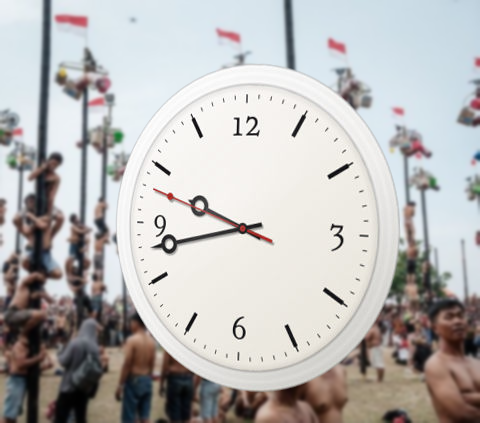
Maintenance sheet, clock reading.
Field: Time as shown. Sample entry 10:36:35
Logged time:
9:42:48
